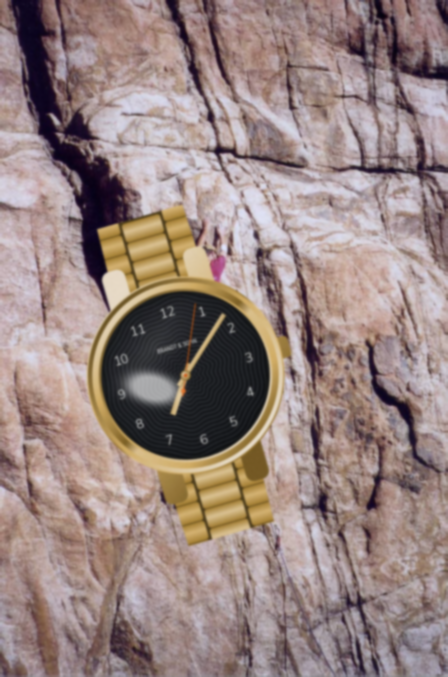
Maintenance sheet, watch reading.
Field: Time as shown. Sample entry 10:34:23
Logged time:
7:08:04
